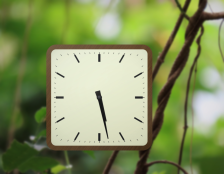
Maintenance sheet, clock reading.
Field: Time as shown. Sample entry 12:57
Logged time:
5:28
